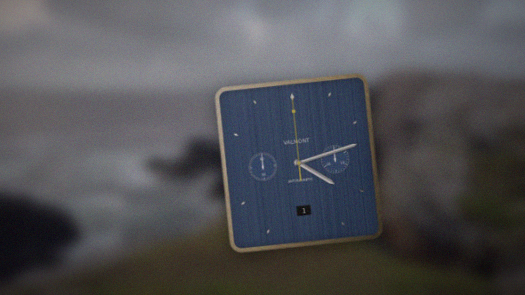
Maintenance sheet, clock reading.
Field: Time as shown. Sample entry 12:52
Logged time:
4:13
